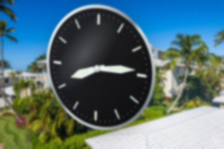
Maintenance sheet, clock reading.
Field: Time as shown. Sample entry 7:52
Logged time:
8:14
